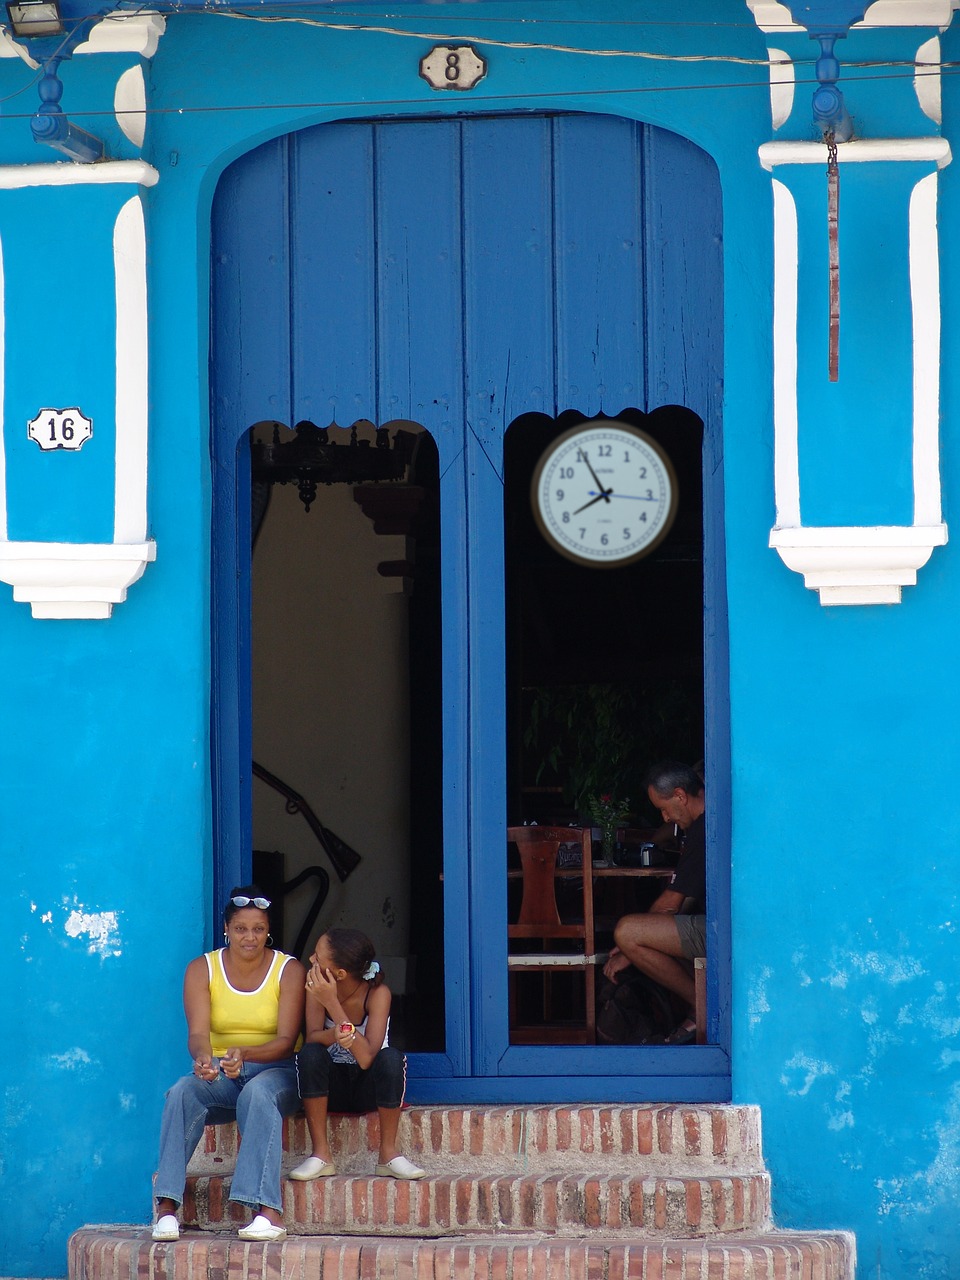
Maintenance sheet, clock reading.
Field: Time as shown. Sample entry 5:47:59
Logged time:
7:55:16
